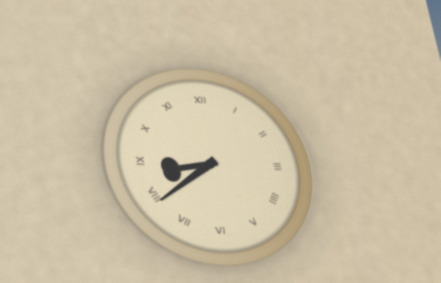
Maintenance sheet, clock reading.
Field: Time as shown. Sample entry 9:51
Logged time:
8:39
